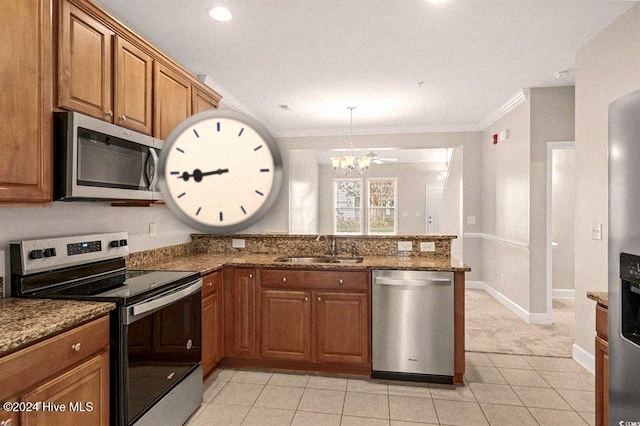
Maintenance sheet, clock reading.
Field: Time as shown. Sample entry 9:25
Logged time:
8:44
